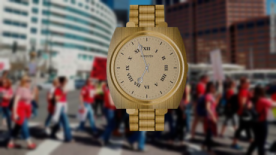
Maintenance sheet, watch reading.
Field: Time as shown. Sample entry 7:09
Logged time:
6:57
